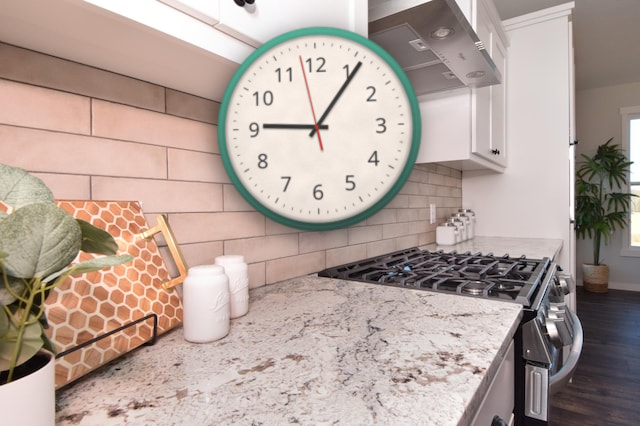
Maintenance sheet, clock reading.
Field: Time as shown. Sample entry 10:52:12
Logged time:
9:05:58
